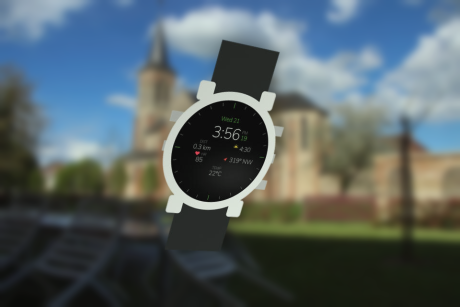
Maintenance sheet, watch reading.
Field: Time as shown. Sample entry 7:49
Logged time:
3:56
